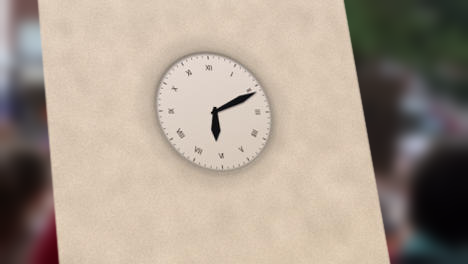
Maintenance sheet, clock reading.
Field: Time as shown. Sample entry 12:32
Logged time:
6:11
